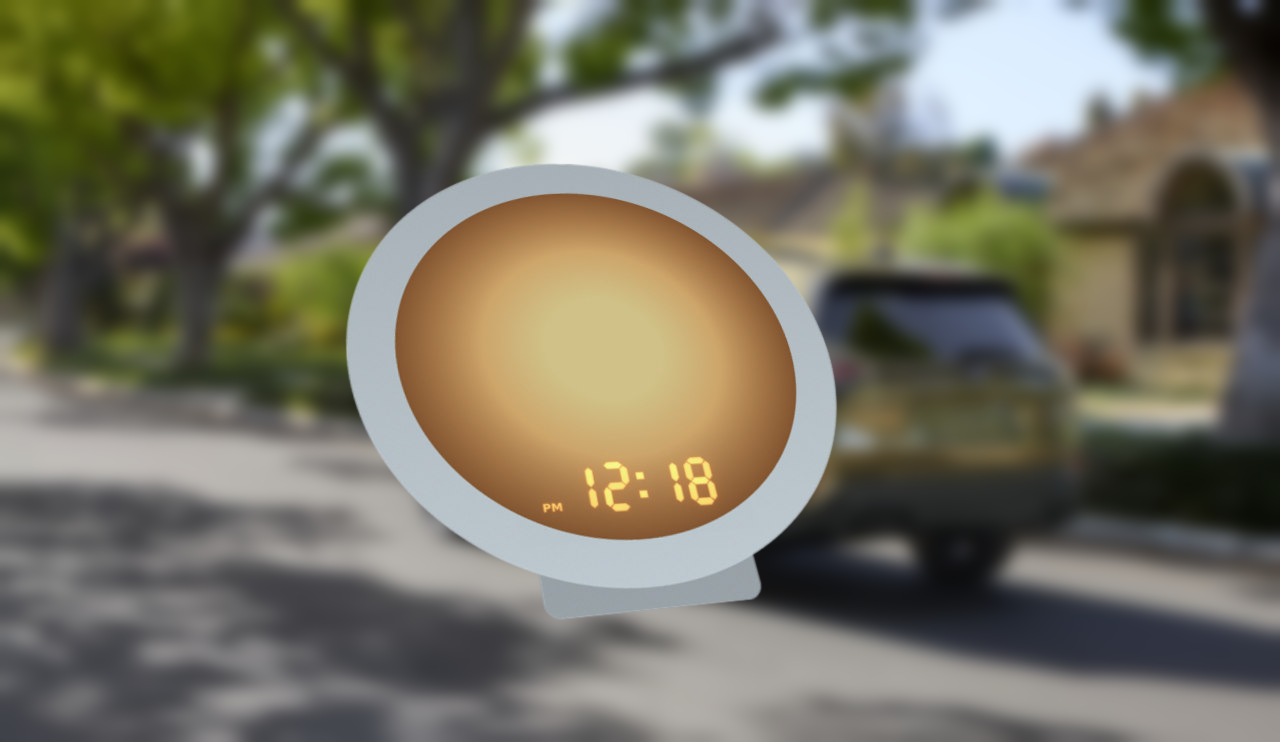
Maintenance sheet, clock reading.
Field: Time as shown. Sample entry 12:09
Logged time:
12:18
